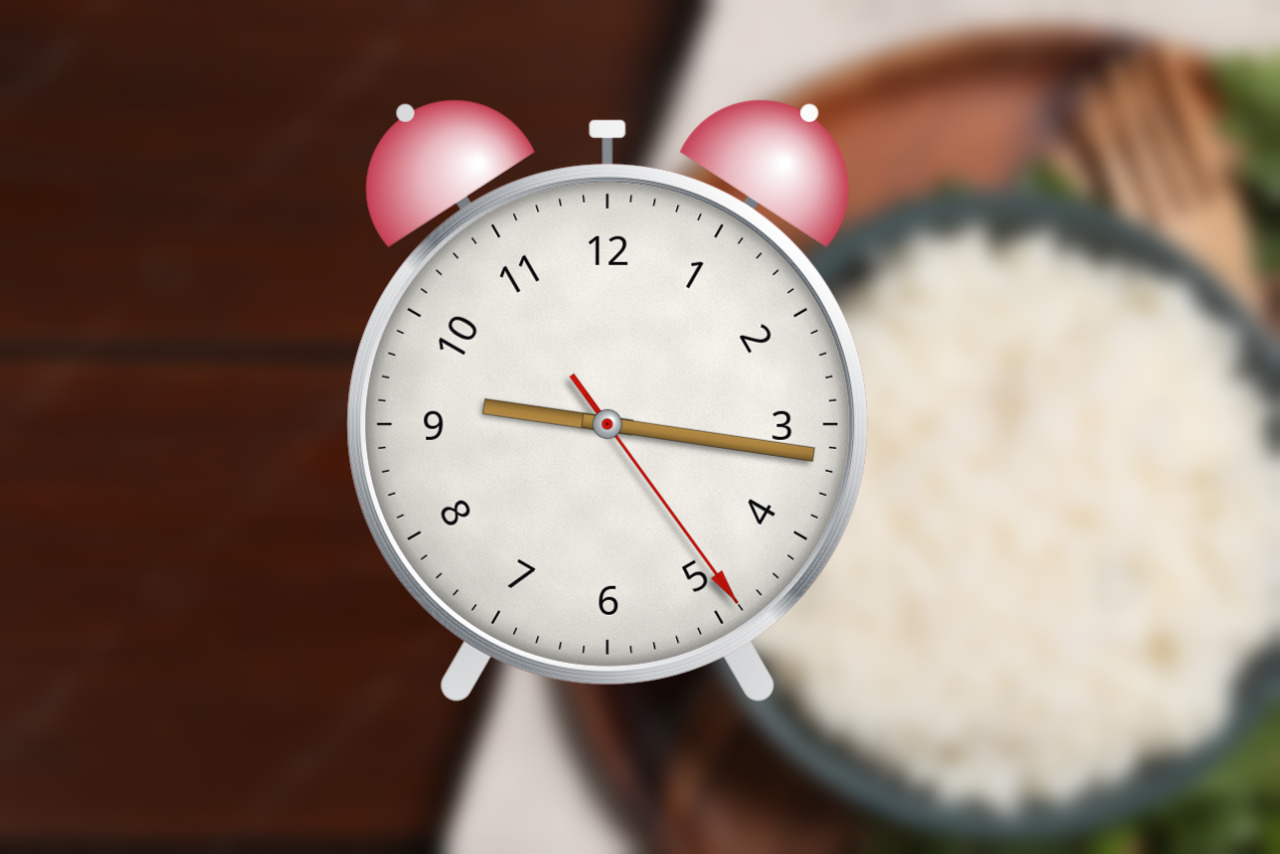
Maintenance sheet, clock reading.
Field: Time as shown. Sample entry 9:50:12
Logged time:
9:16:24
